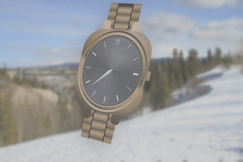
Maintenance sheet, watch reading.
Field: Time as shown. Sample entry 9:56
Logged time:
7:38
